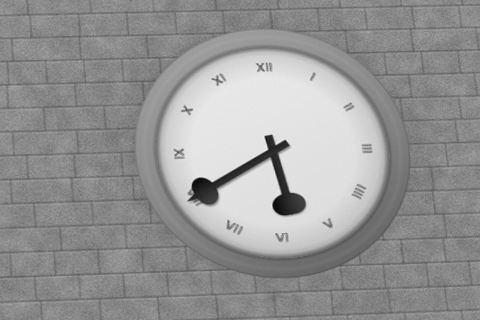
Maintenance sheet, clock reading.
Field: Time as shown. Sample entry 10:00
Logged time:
5:40
